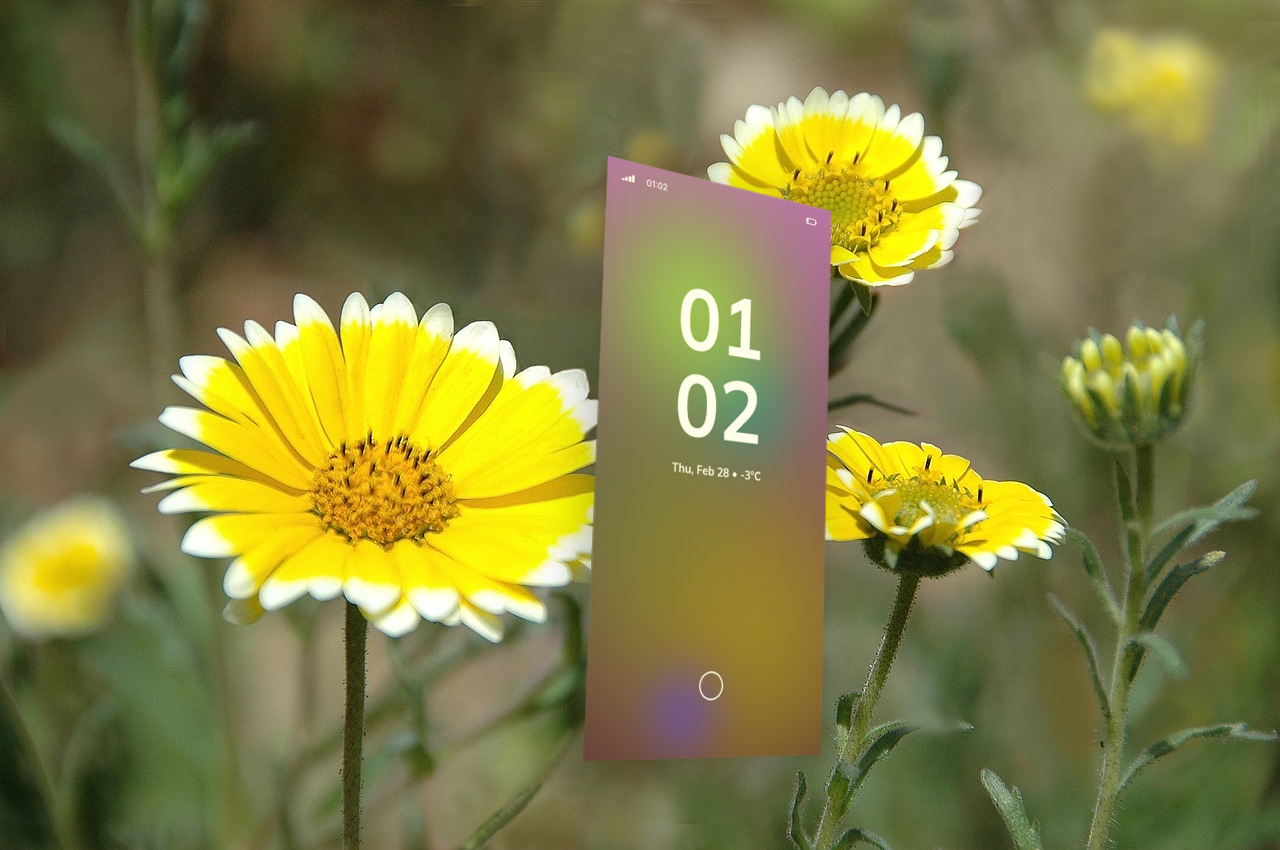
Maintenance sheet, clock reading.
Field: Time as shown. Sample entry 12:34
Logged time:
1:02
